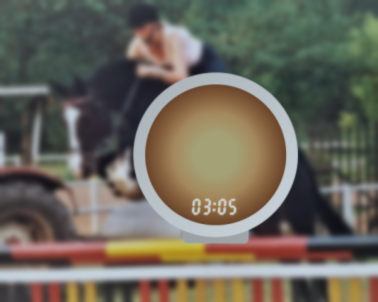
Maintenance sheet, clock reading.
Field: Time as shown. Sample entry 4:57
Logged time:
3:05
